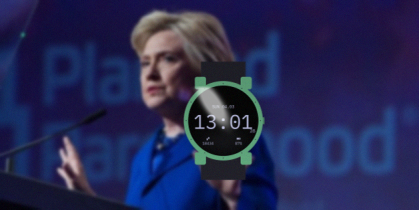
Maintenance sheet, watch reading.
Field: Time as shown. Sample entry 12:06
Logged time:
13:01
